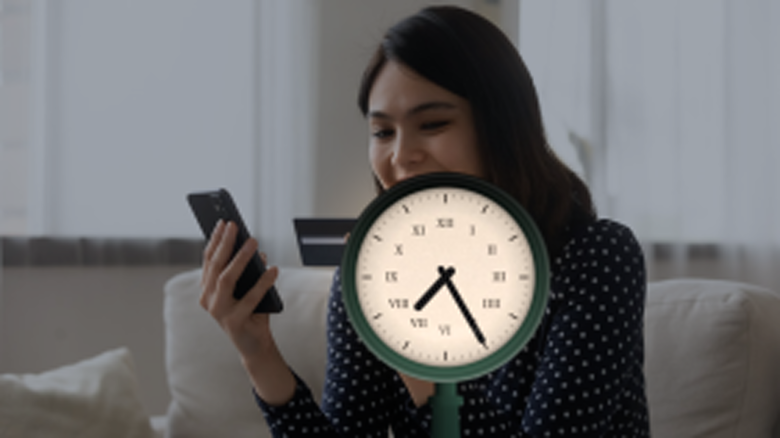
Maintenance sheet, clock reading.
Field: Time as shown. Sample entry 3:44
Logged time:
7:25
